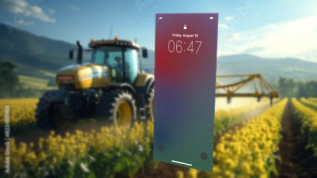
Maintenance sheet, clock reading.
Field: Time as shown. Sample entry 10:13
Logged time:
6:47
